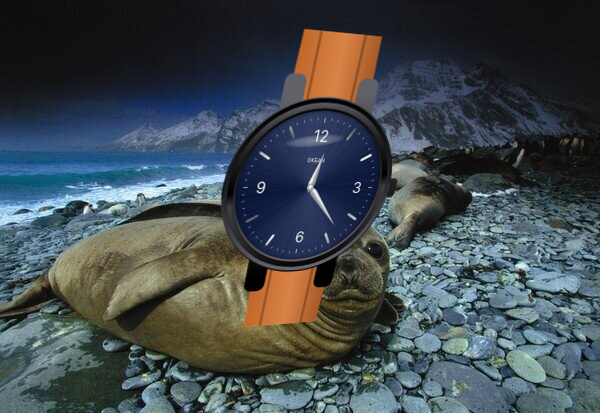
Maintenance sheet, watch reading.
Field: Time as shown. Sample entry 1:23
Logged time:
12:23
